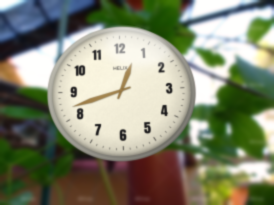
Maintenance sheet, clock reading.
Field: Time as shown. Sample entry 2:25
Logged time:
12:42
